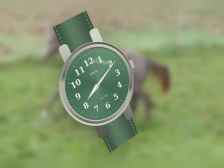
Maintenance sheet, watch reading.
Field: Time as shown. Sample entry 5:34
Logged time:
8:11
